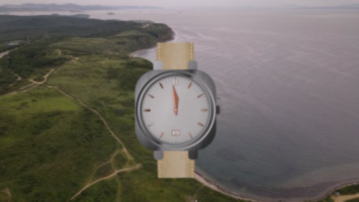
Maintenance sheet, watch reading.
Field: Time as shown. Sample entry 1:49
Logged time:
11:59
